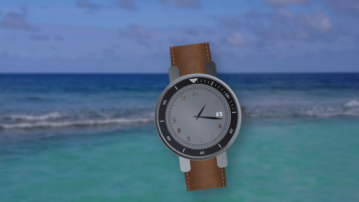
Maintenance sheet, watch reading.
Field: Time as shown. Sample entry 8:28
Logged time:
1:17
